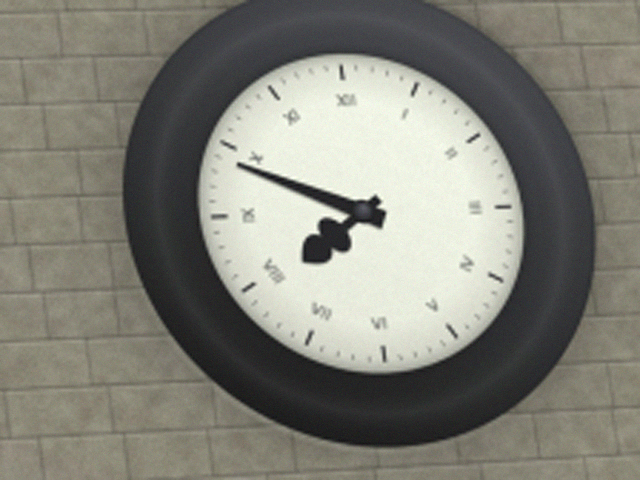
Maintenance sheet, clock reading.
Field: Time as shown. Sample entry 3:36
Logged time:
7:49
